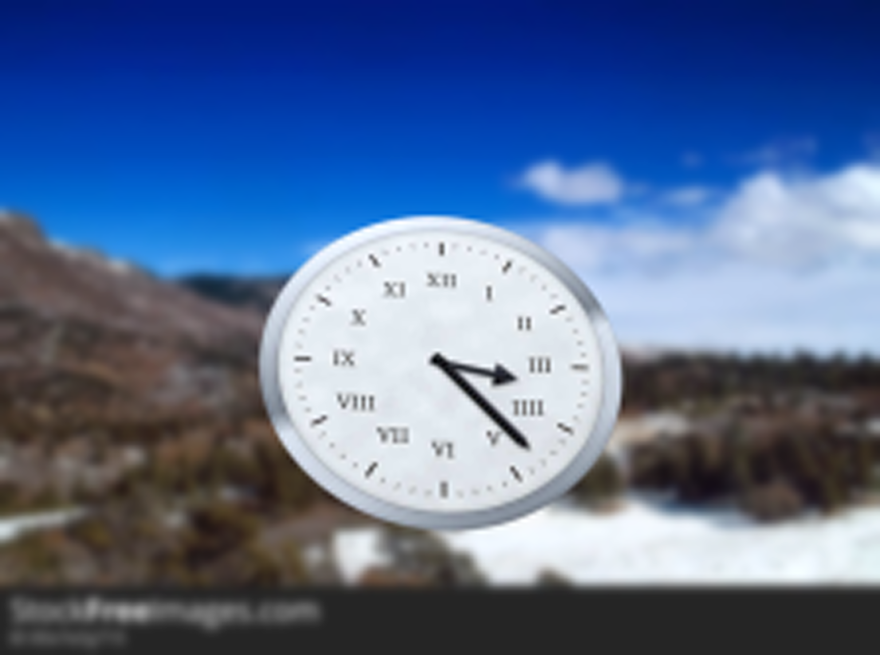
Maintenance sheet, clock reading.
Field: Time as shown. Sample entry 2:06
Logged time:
3:23
